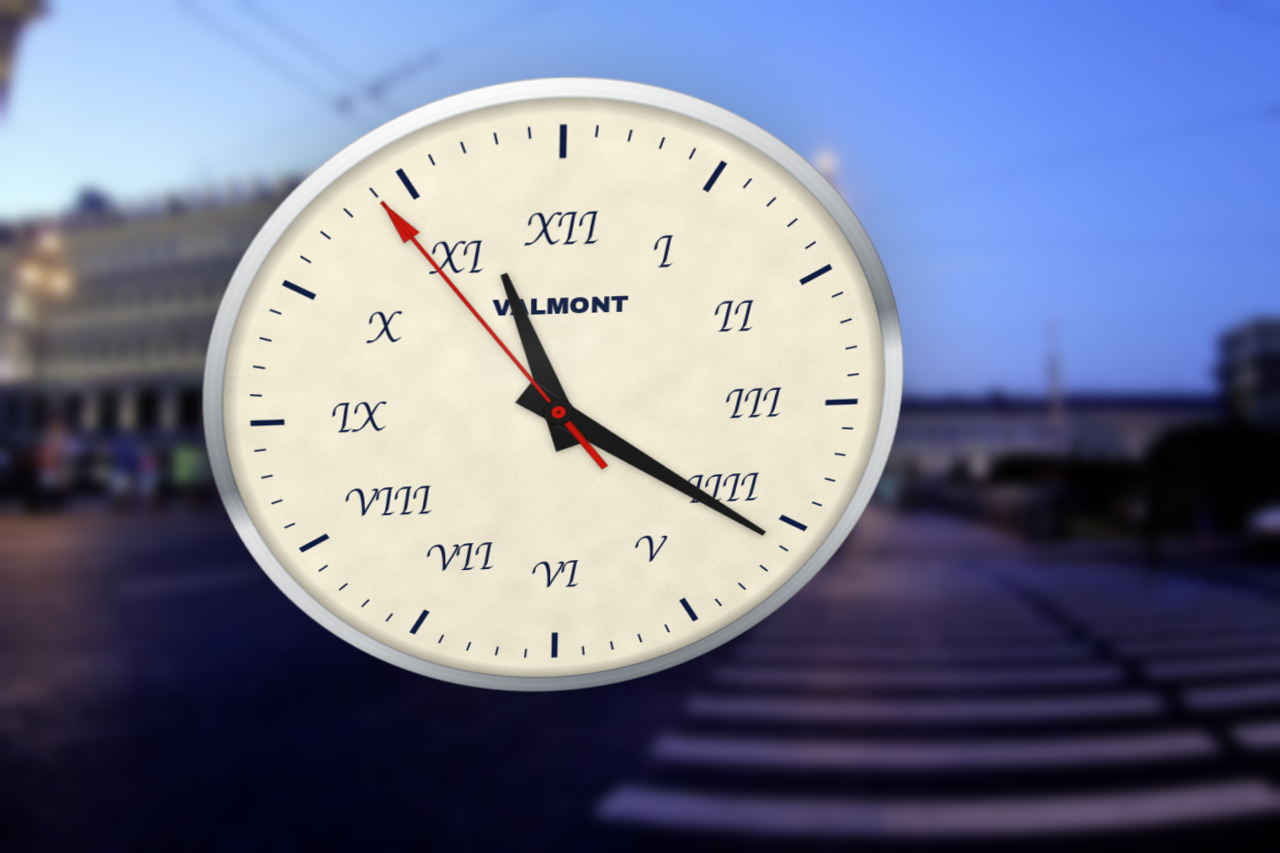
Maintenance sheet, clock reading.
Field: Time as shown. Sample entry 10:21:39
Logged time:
11:20:54
